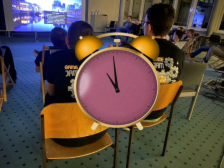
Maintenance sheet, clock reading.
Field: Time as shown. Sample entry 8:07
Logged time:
10:59
